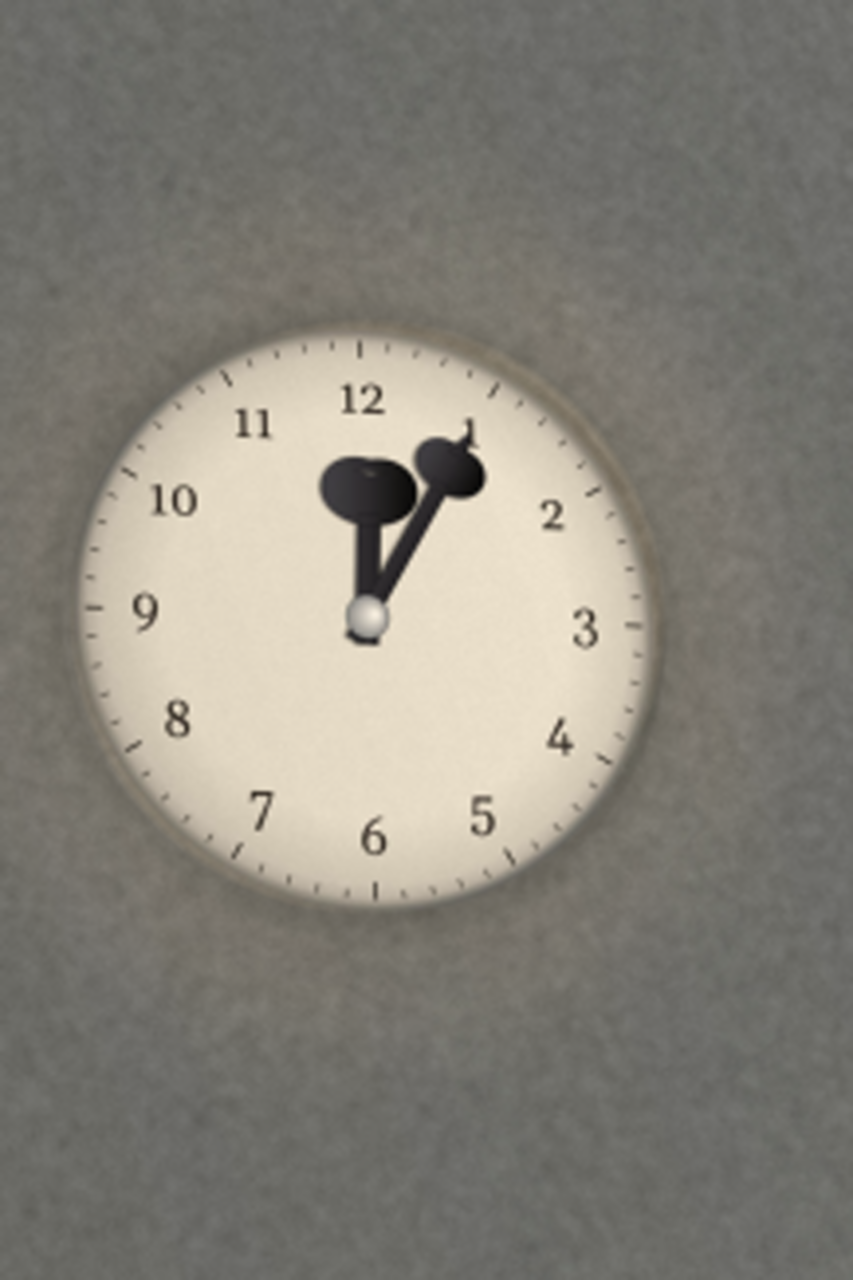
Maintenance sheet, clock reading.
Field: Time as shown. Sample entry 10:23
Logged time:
12:05
